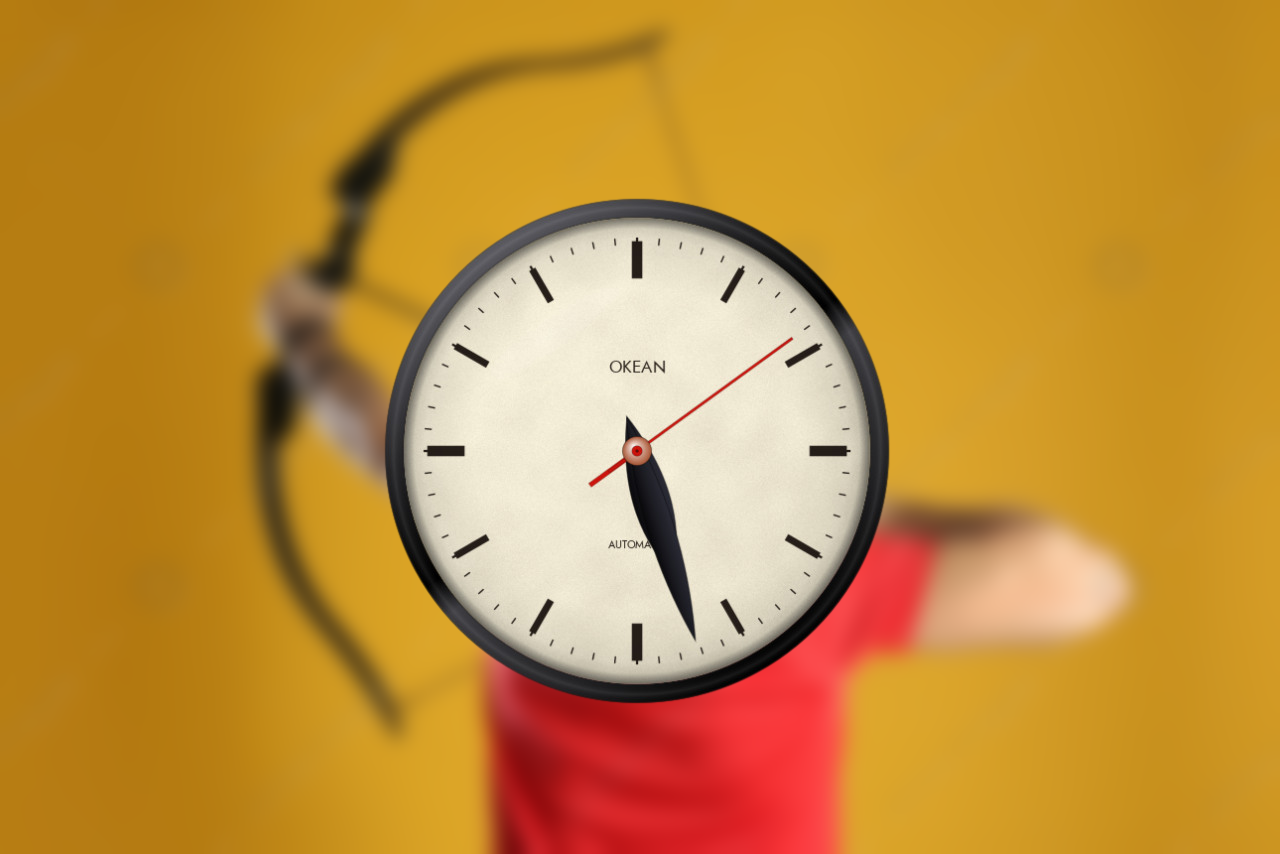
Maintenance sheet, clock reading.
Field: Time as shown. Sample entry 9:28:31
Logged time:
5:27:09
